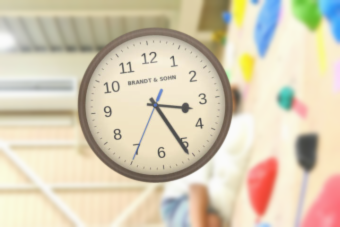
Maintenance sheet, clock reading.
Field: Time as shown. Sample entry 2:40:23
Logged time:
3:25:35
